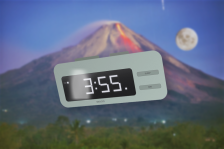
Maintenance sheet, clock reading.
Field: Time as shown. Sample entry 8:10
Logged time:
3:55
